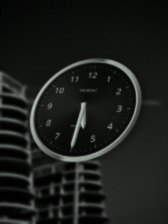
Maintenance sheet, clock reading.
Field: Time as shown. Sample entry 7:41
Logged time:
5:30
